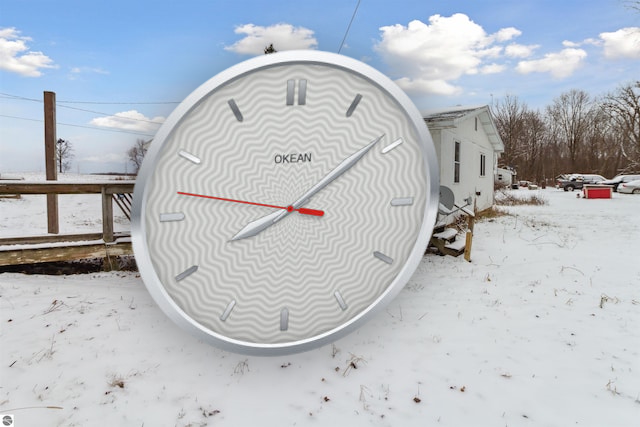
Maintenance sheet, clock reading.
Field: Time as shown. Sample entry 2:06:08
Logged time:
8:08:47
